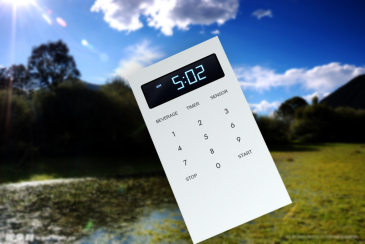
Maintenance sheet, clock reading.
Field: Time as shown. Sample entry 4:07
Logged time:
5:02
